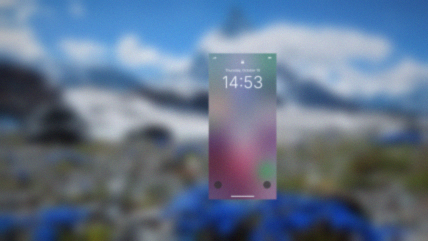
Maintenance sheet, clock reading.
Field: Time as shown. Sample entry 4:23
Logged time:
14:53
